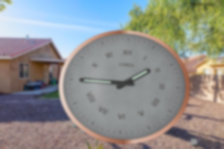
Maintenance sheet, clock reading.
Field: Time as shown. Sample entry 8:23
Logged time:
1:45
